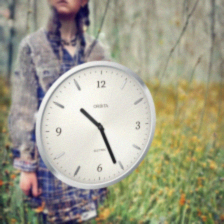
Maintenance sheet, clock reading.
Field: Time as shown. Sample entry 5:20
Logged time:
10:26
